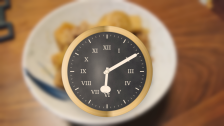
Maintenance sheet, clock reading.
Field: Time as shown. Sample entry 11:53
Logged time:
6:10
